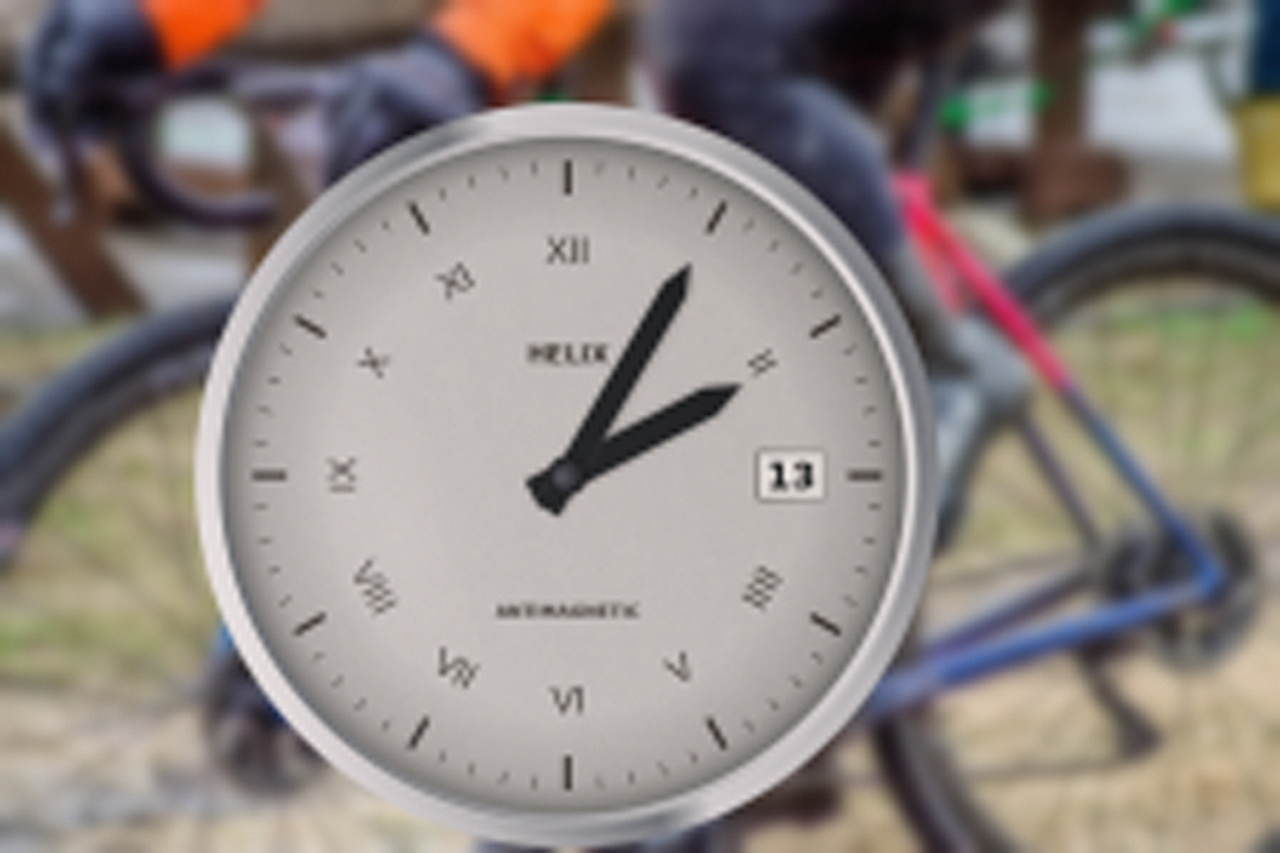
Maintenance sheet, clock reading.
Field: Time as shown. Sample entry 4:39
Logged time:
2:05
